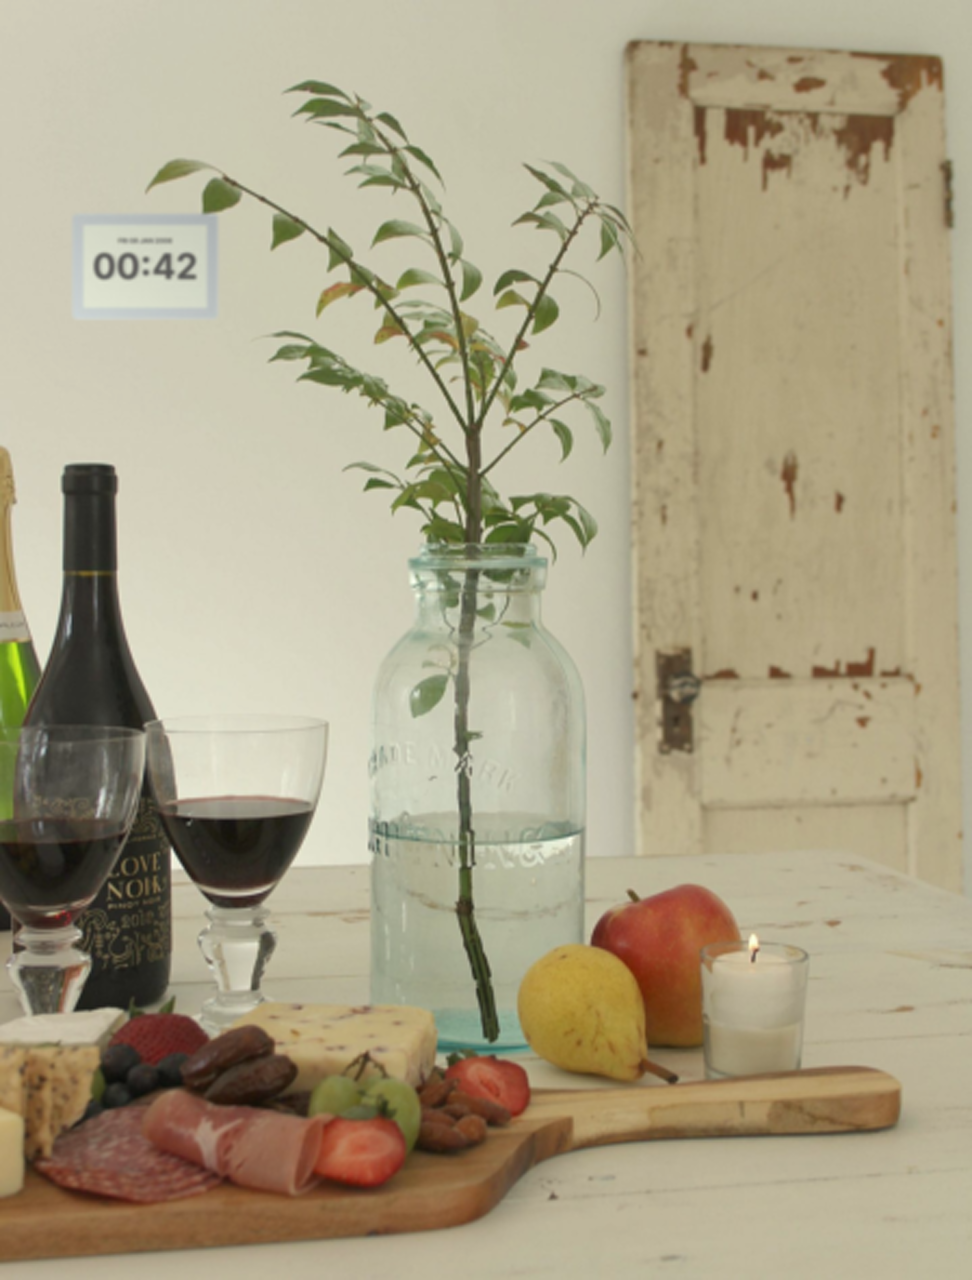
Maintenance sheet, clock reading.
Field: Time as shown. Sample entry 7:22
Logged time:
0:42
